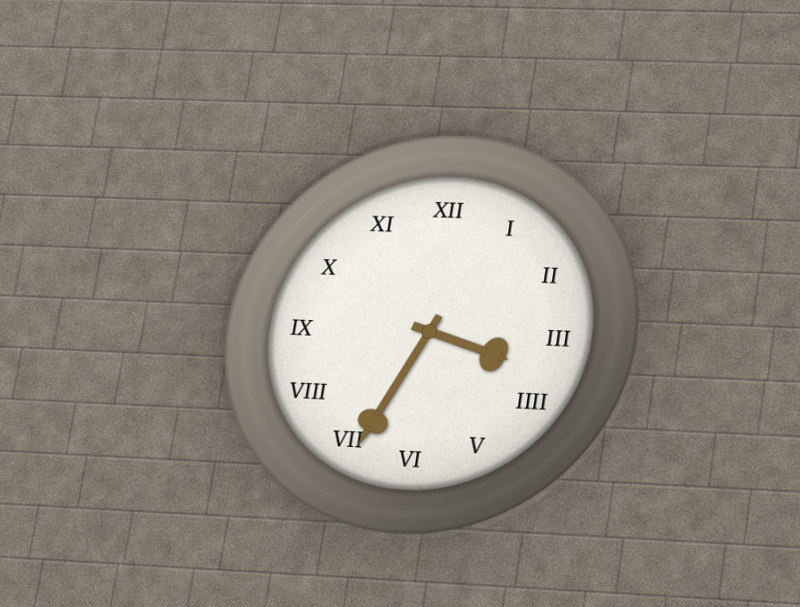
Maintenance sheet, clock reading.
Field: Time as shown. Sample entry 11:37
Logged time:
3:34
